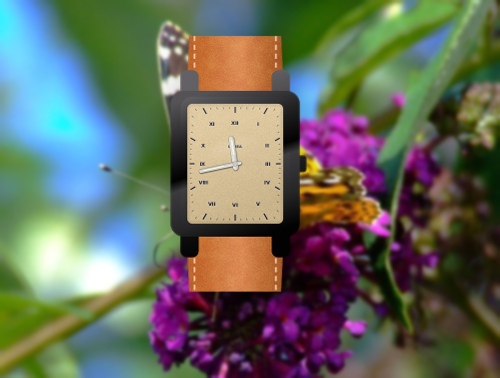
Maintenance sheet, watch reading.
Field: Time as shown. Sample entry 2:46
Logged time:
11:43
